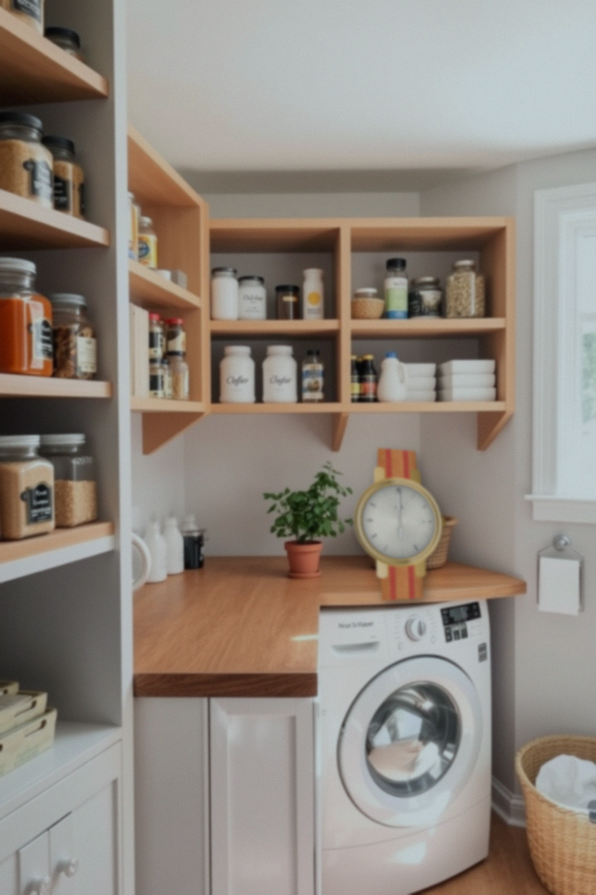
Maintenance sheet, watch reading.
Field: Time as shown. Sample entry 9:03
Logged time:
6:00
